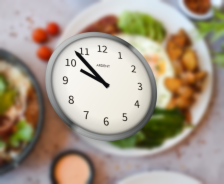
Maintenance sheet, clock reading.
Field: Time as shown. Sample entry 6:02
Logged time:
9:53
